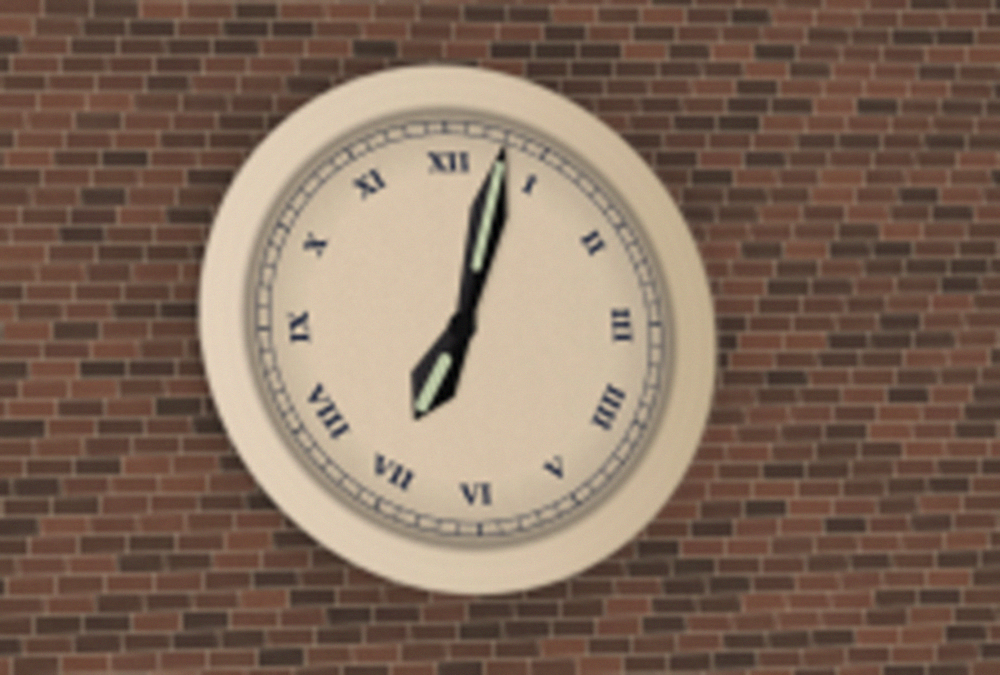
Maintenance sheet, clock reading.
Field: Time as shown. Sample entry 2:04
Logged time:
7:03
